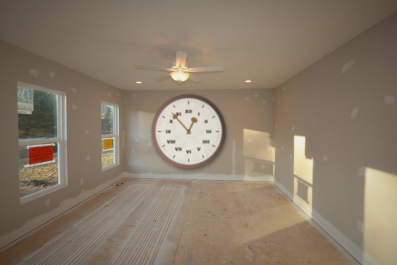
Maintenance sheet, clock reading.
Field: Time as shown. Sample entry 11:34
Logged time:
12:53
